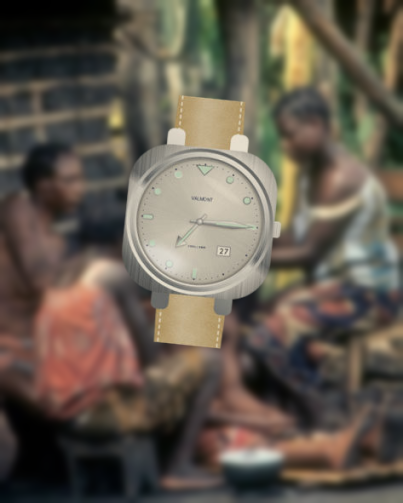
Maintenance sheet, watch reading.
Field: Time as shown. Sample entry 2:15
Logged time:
7:15
